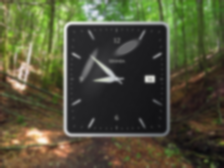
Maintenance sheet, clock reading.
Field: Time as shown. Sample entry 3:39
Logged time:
8:52
